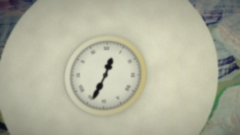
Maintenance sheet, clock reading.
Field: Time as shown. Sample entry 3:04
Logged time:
12:34
